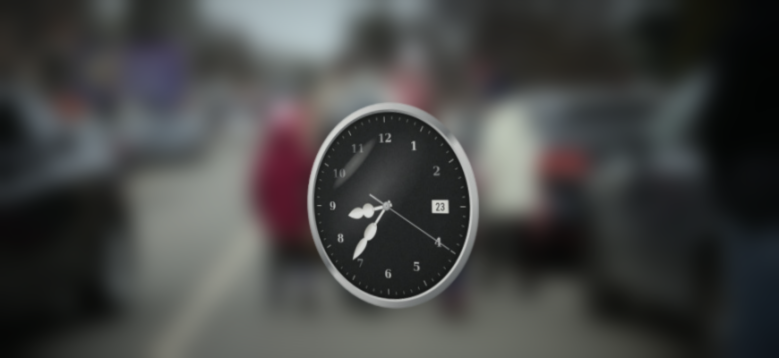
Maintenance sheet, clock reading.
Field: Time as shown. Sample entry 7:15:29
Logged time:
8:36:20
